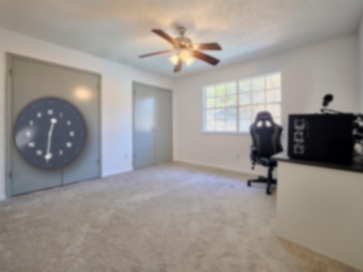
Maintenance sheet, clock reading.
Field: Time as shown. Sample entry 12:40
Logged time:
12:31
